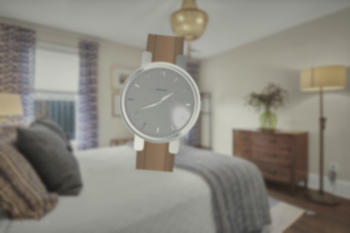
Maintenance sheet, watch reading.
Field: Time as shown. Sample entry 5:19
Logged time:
1:41
